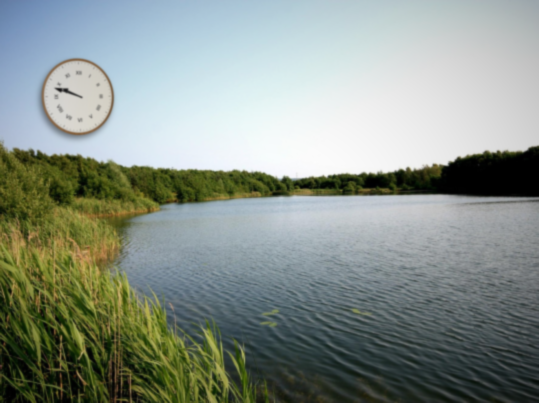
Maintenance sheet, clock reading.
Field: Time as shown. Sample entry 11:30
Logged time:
9:48
